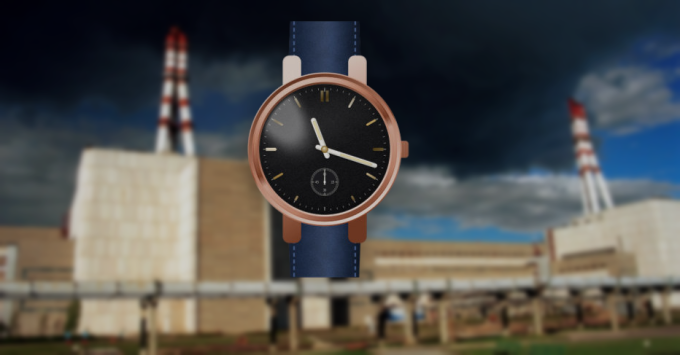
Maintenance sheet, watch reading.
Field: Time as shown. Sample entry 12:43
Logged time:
11:18
